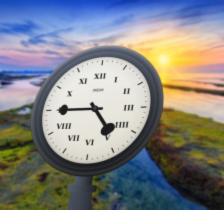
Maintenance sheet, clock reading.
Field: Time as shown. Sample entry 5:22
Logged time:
4:45
